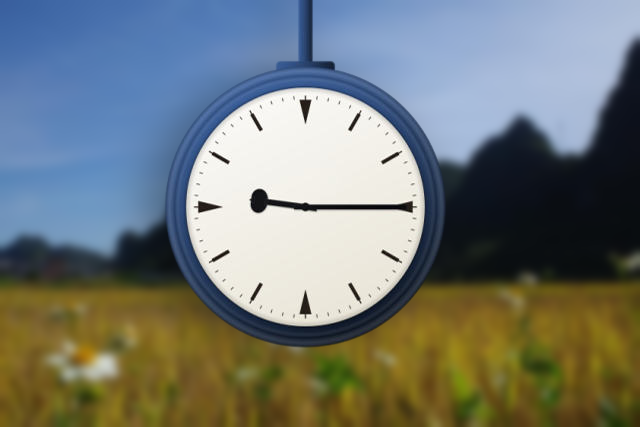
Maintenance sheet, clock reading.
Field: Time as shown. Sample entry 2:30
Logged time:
9:15
